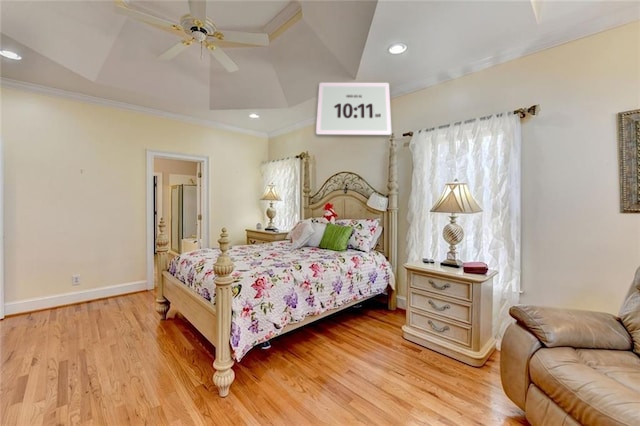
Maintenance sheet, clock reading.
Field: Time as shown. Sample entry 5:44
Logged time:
10:11
